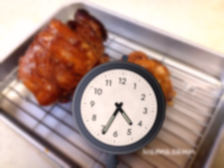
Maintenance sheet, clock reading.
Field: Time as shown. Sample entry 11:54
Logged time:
4:34
